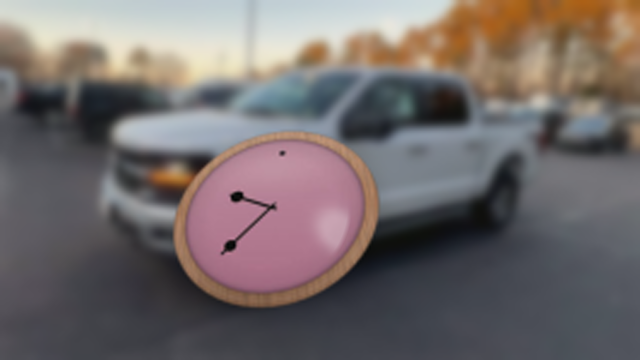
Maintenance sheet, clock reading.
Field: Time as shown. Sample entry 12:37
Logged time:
9:36
